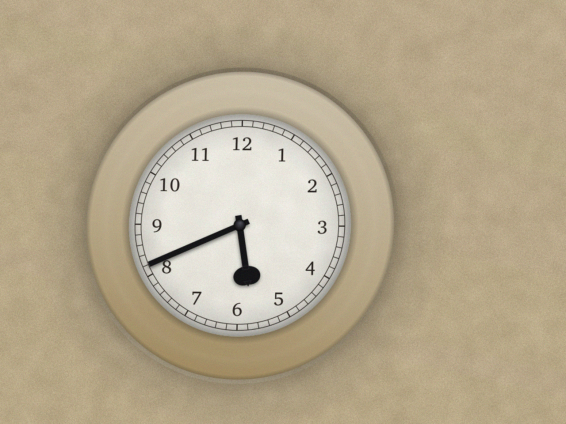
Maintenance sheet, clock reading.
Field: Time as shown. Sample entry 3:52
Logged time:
5:41
